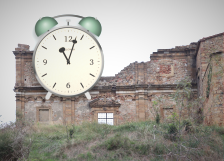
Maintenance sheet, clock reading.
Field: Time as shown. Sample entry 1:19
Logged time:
11:03
